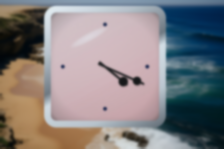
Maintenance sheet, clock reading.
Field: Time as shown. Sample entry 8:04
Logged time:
4:19
